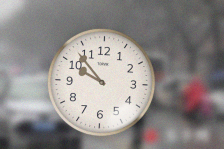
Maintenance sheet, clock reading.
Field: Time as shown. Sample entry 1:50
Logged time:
9:53
